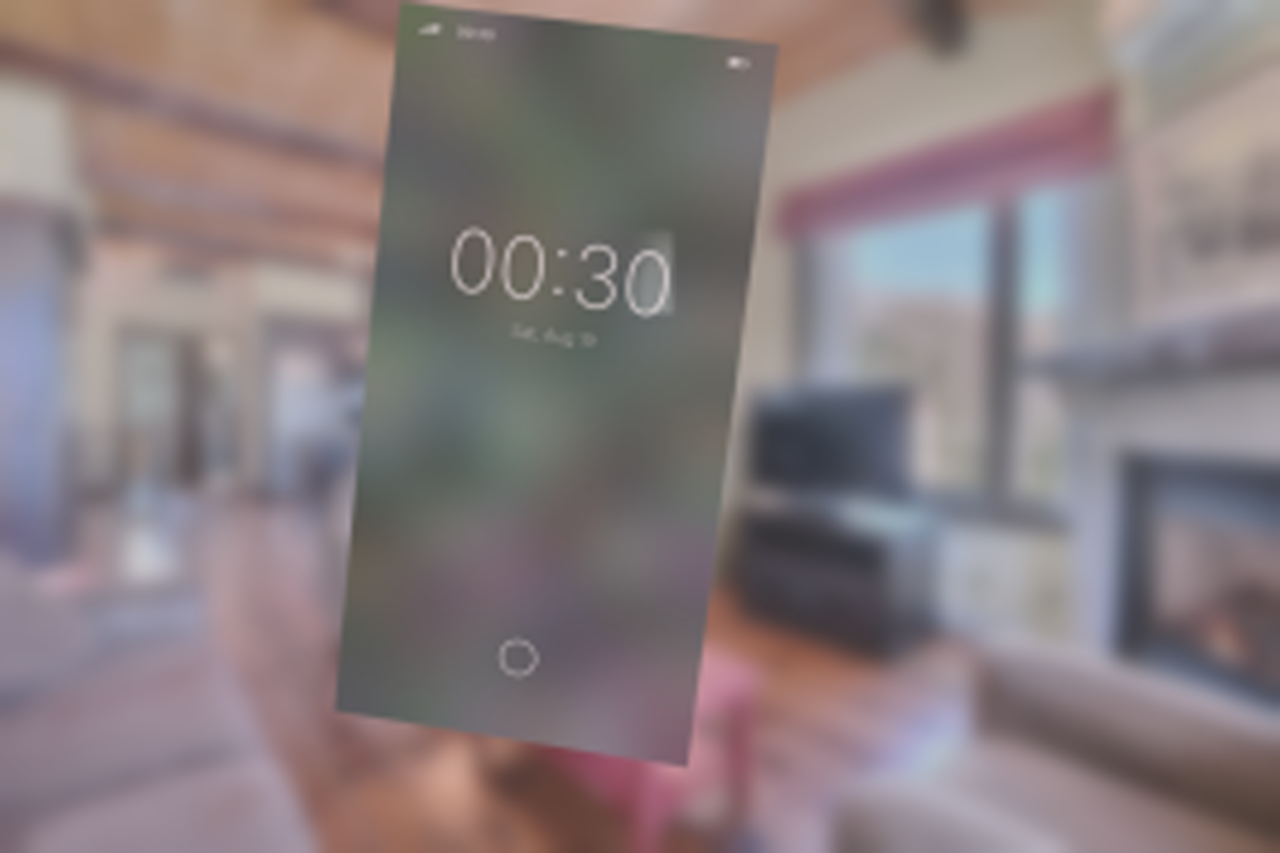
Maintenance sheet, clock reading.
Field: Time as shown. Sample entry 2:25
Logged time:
0:30
